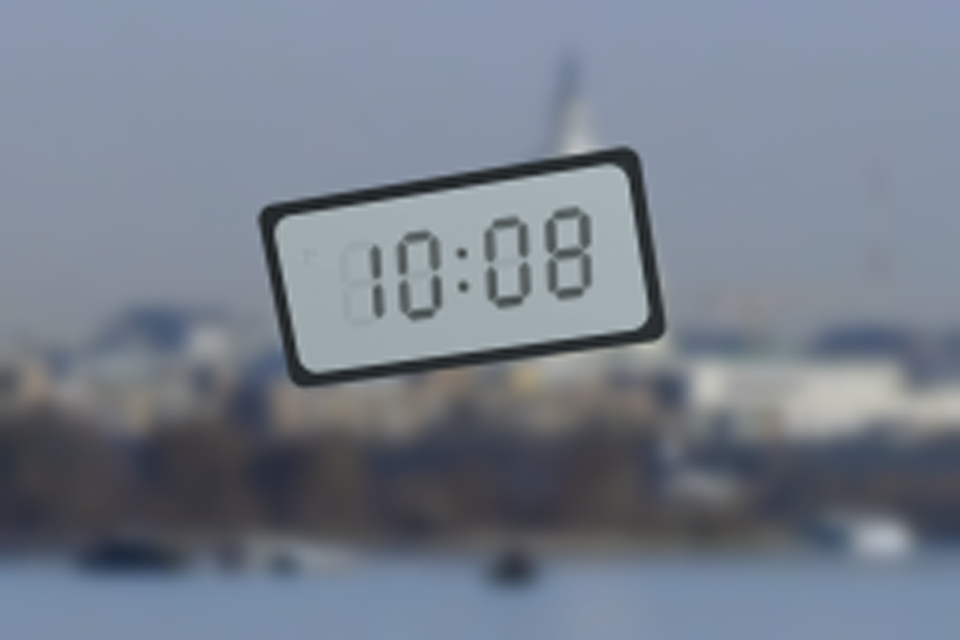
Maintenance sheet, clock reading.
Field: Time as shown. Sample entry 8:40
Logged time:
10:08
